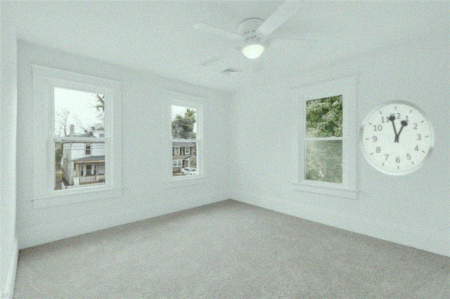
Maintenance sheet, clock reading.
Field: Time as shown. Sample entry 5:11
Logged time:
12:58
